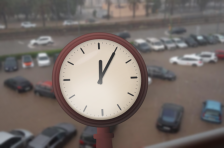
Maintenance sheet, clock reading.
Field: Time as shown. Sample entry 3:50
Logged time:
12:05
